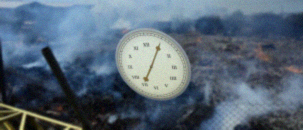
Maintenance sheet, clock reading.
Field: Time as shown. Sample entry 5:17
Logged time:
7:05
